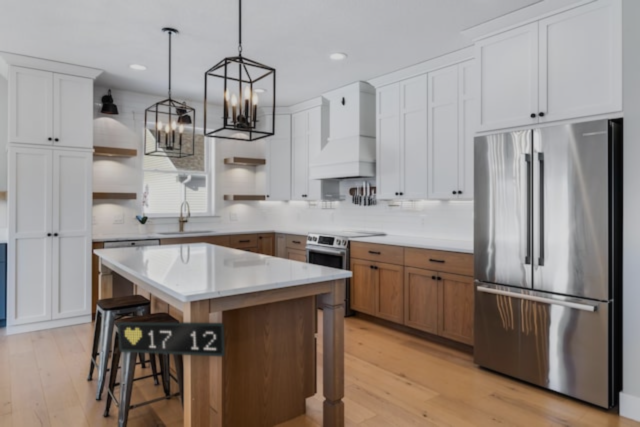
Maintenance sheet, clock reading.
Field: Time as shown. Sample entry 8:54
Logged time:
17:12
